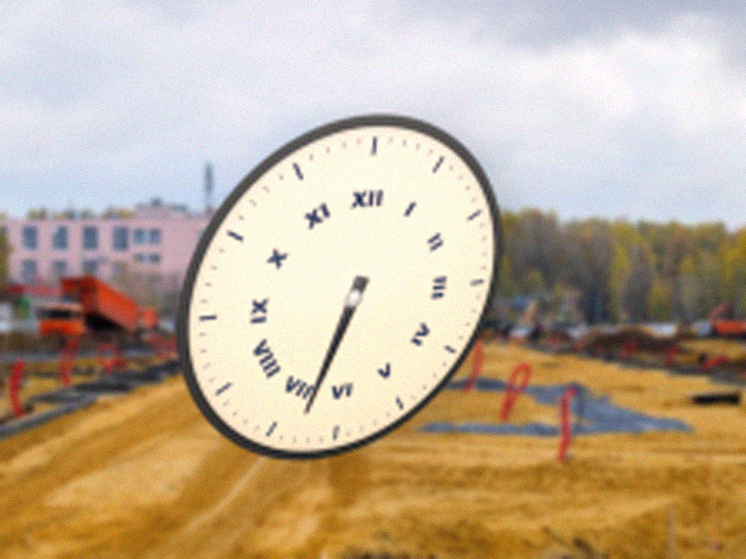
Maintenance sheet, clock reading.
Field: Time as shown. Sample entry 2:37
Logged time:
6:33
